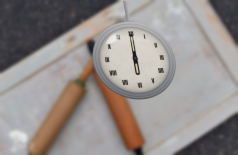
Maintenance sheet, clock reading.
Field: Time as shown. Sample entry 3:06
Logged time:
6:00
